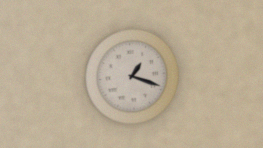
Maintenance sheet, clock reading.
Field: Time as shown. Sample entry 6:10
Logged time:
1:19
